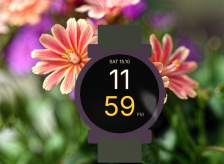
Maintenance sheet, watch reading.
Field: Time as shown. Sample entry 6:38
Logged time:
11:59
